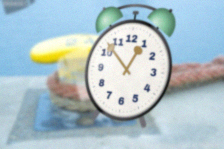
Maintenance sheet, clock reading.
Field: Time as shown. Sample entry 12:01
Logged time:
12:52
